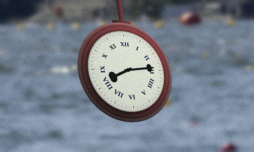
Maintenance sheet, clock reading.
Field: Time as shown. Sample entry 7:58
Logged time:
8:14
